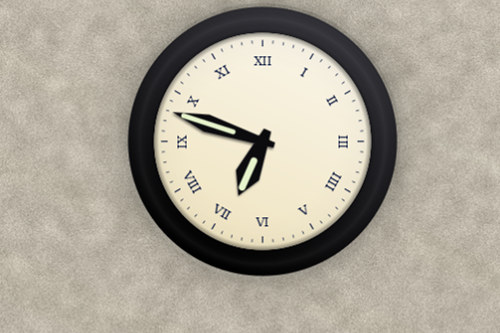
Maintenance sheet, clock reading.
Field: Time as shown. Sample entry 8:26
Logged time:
6:48
